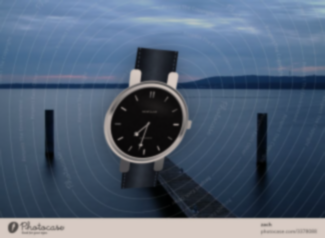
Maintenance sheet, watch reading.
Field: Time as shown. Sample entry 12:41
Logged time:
7:32
